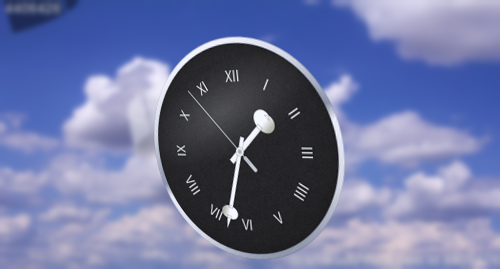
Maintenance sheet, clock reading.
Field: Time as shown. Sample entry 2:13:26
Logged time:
1:32:53
